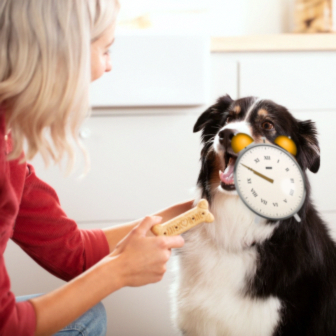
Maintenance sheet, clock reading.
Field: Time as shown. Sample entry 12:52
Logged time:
9:50
